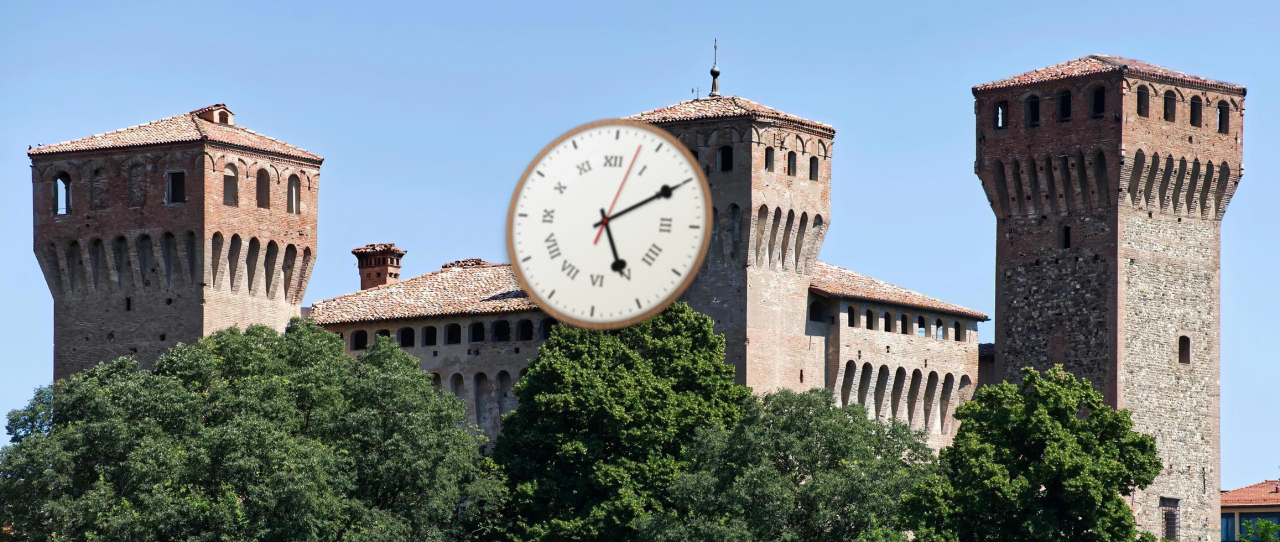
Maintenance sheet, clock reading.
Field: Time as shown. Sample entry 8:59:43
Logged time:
5:10:03
